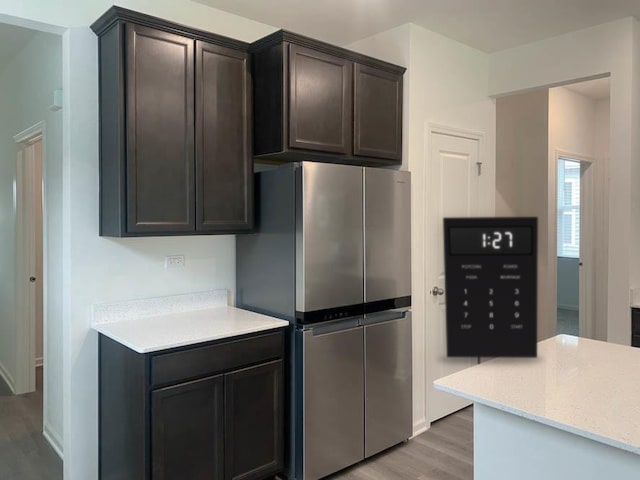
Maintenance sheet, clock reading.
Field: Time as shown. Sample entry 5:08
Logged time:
1:27
